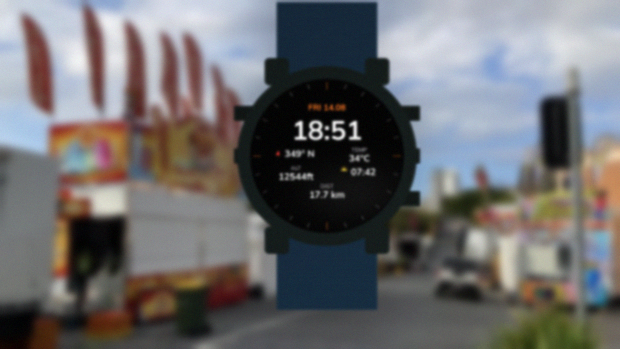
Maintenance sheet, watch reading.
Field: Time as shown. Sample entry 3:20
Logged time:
18:51
